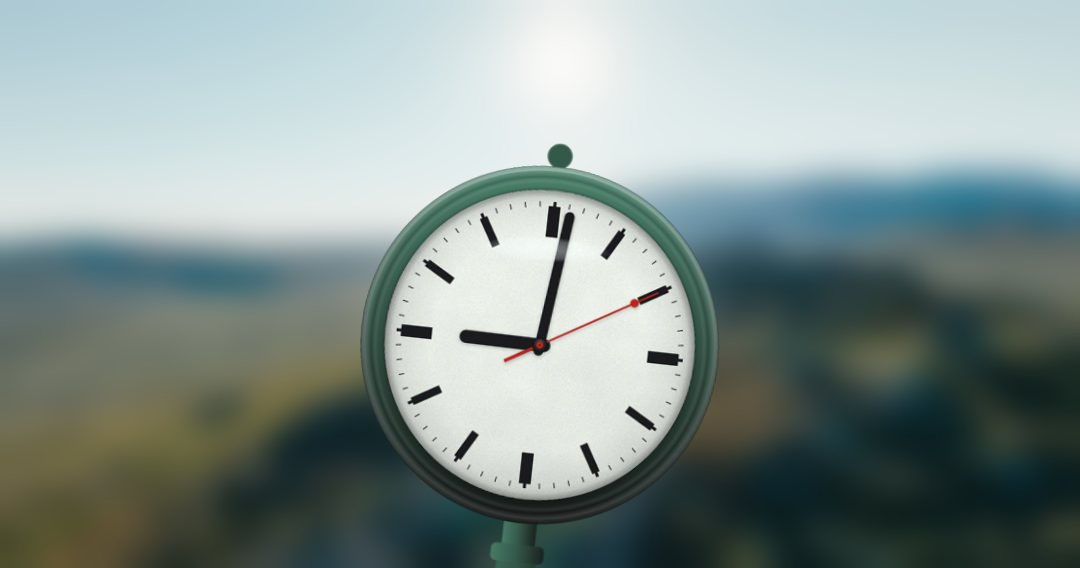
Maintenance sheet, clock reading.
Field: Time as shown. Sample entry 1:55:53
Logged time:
9:01:10
